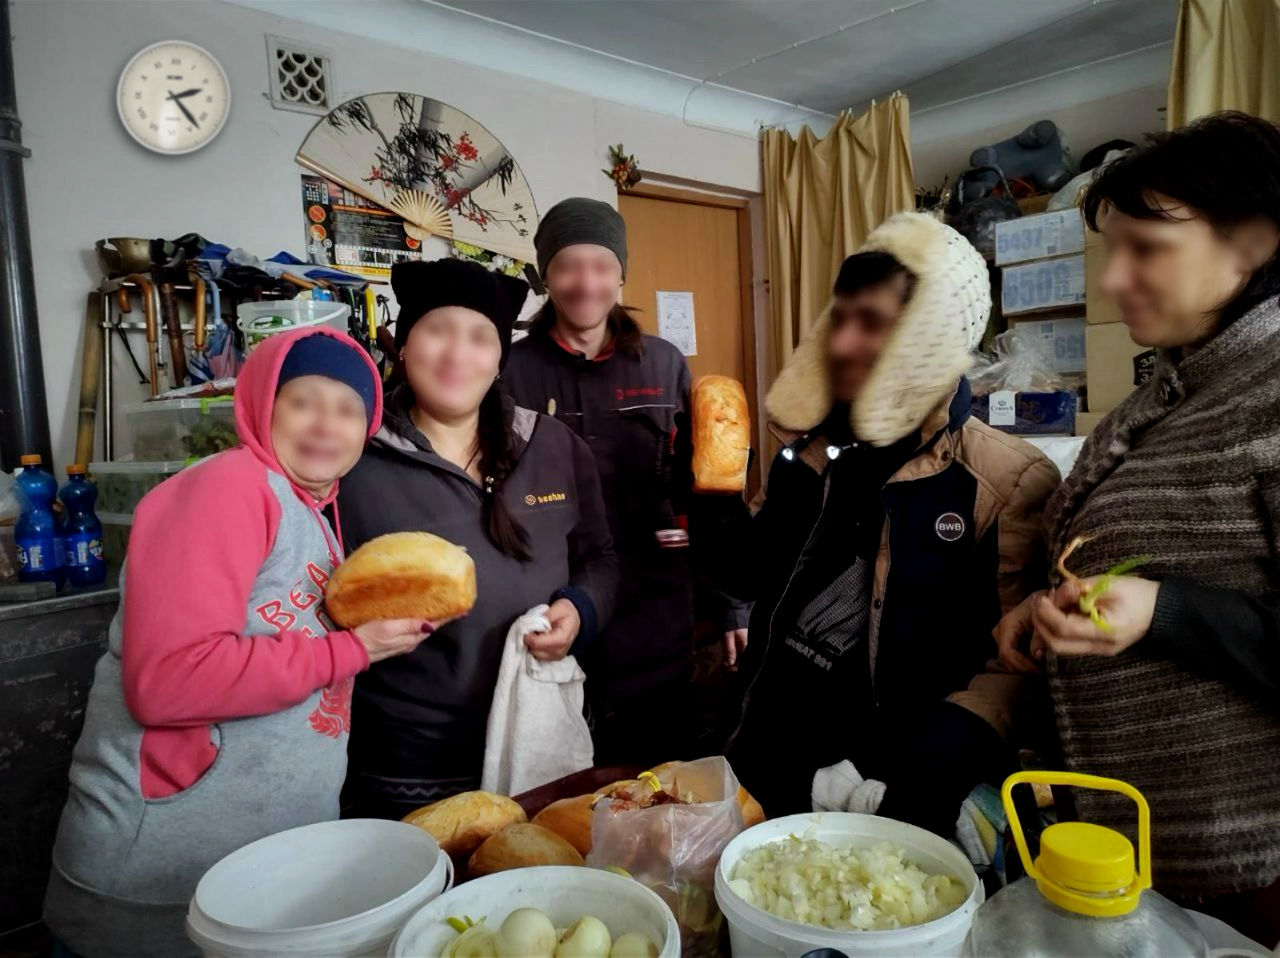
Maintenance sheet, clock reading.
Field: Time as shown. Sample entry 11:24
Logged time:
2:23
